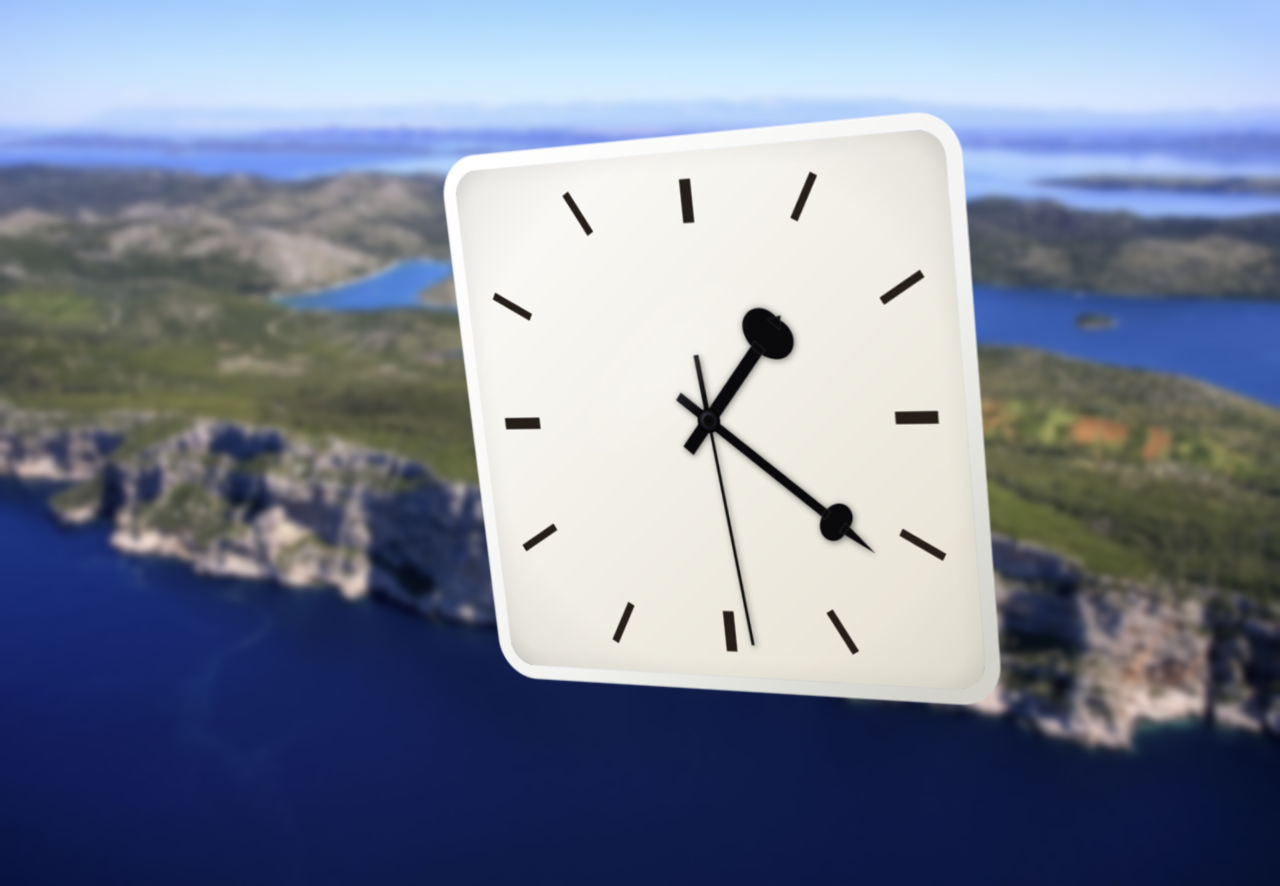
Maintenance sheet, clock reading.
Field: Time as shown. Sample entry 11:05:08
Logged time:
1:21:29
